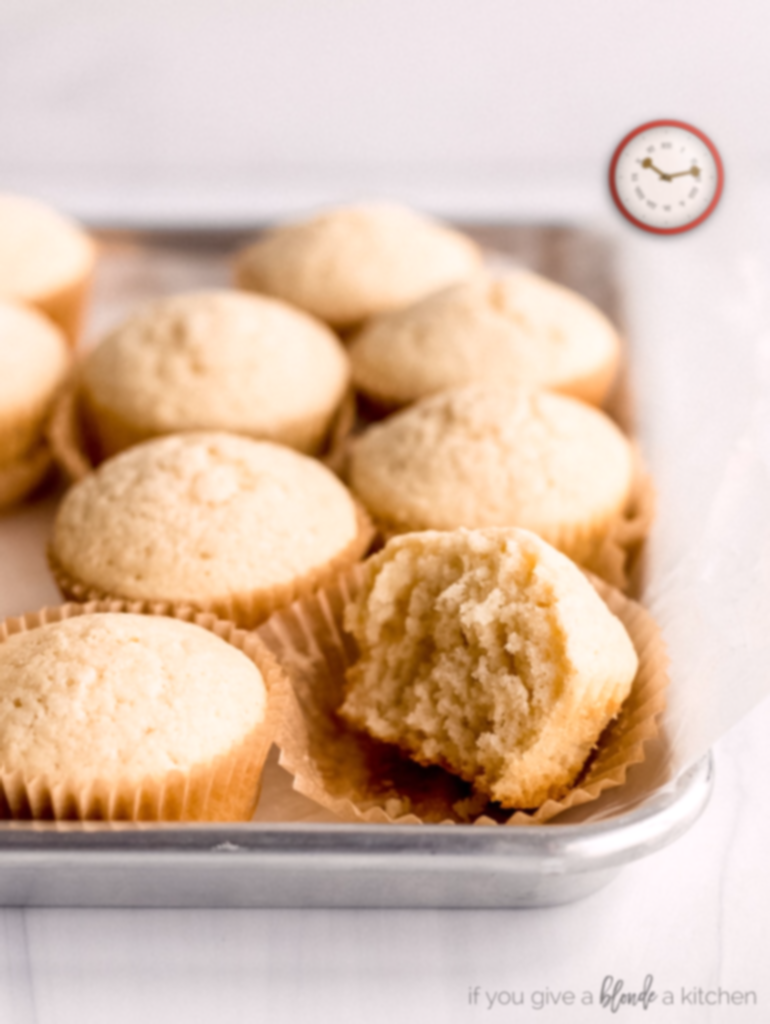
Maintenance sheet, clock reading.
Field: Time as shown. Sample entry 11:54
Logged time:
10:13
